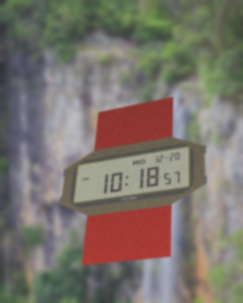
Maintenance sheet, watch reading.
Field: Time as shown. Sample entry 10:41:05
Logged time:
10:18:57
